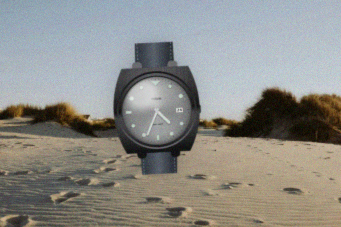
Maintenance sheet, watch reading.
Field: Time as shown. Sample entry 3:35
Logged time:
4:34
